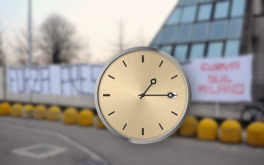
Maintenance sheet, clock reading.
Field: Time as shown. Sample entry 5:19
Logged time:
1:15
